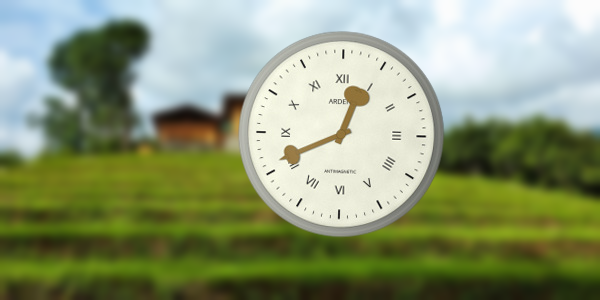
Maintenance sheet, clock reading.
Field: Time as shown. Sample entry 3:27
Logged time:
12:41
